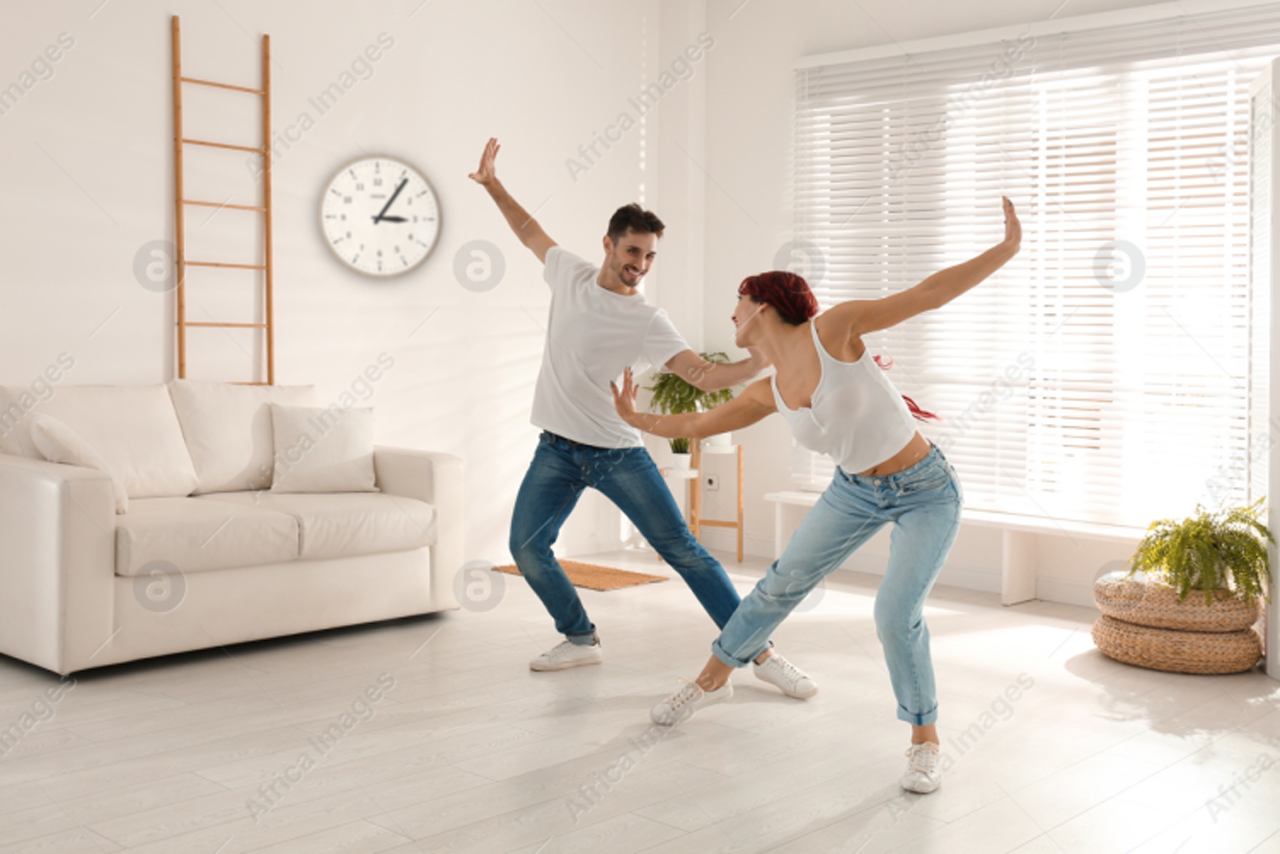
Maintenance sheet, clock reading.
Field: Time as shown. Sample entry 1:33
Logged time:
3:06
